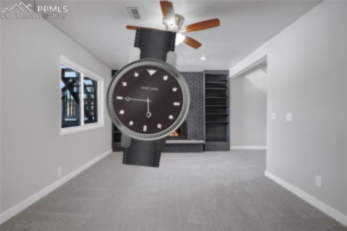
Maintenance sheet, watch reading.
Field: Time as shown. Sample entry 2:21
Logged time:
5:45
